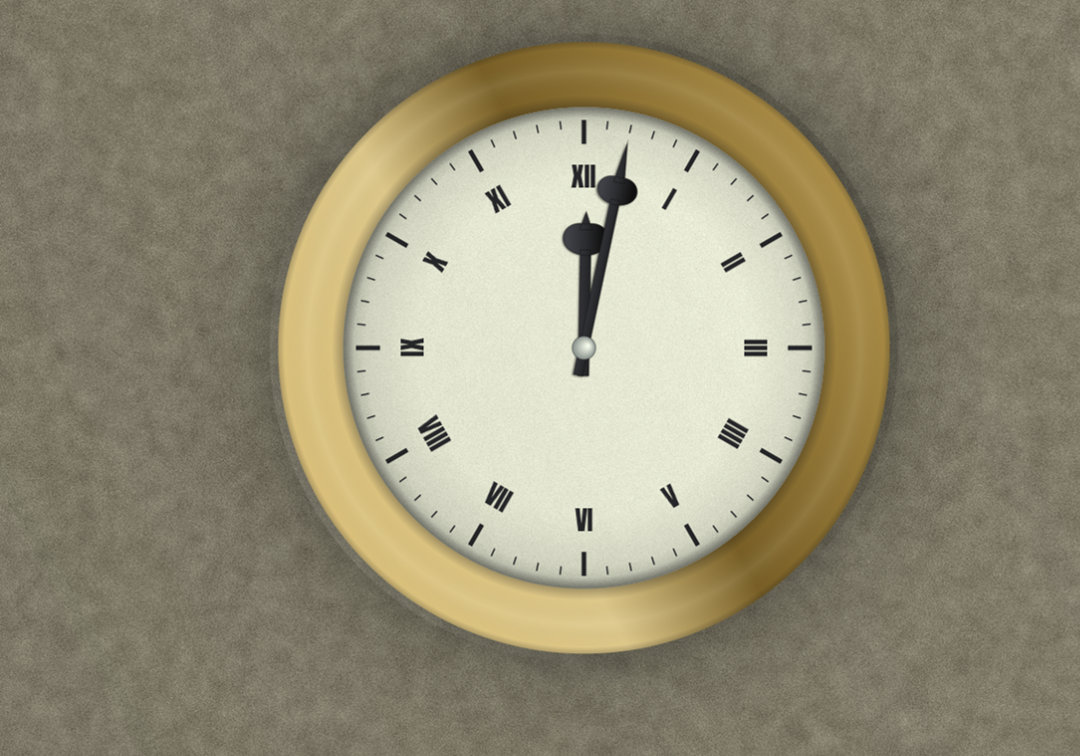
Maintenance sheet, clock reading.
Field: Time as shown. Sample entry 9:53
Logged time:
12:02
